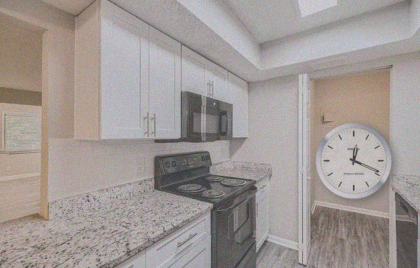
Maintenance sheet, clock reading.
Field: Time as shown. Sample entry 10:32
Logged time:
12:19
